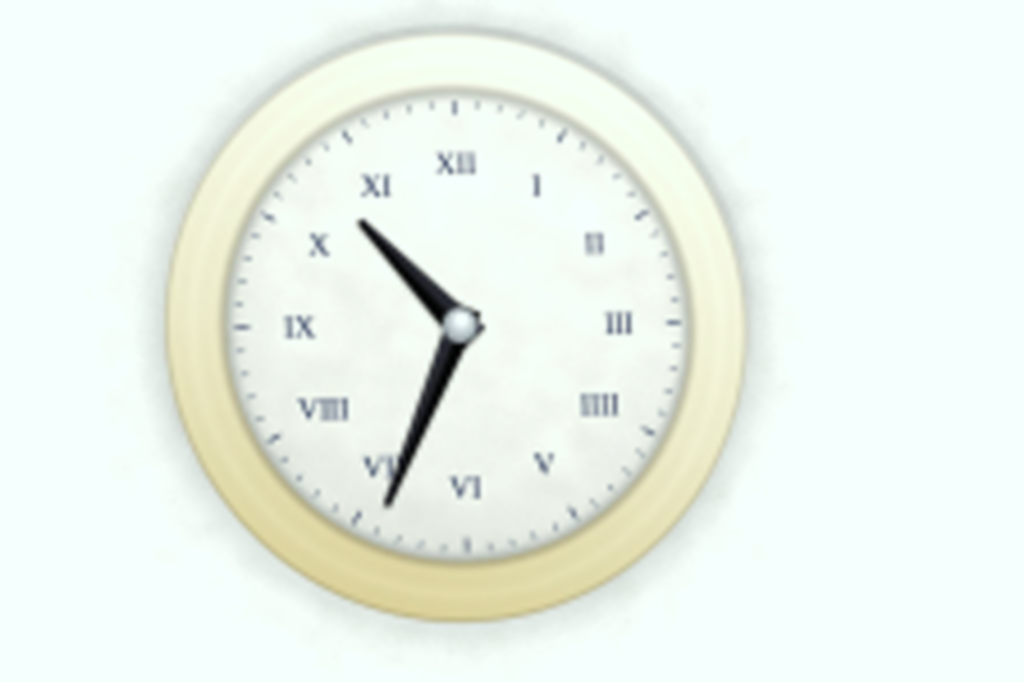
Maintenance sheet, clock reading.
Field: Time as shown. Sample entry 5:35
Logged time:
10:34
